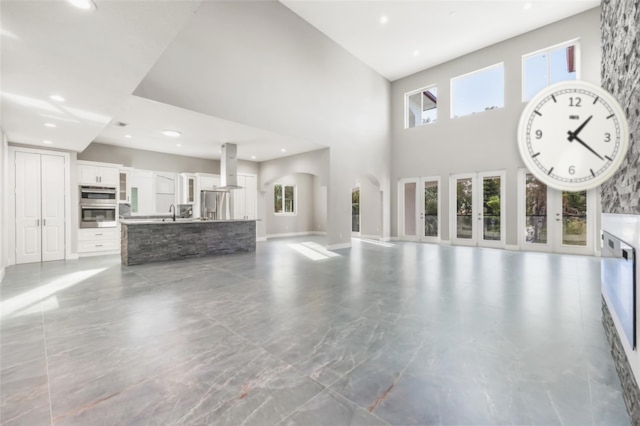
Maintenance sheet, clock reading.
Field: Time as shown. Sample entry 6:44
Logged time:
1:21
